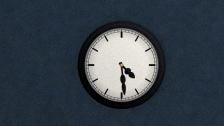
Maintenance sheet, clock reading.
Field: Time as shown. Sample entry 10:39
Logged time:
4:29
